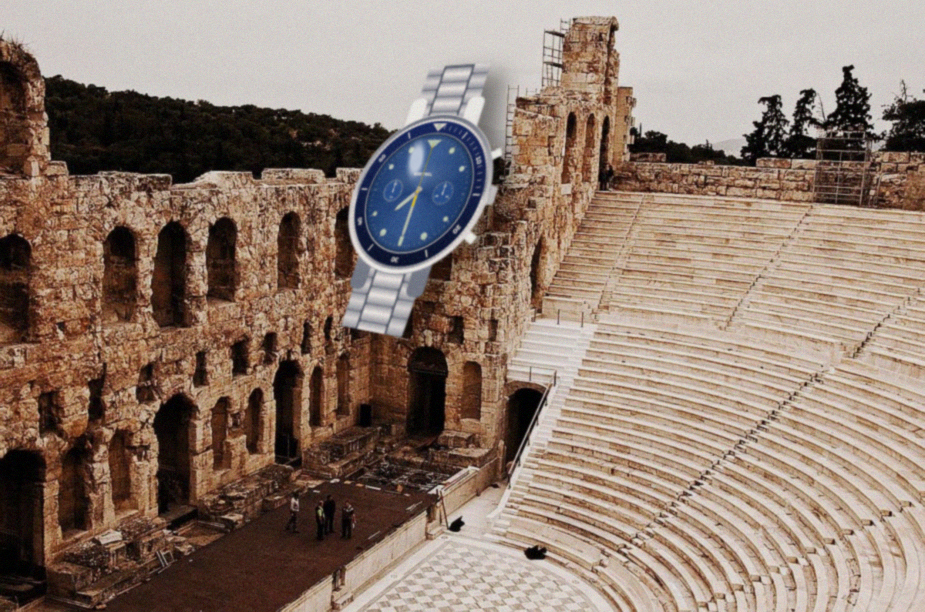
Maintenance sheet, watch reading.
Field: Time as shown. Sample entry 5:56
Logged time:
7:30
